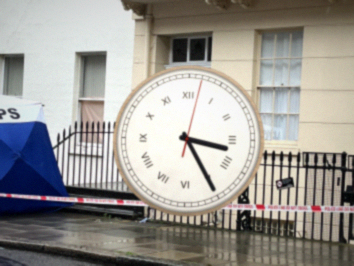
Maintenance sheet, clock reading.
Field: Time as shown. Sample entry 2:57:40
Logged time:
3:25:02
